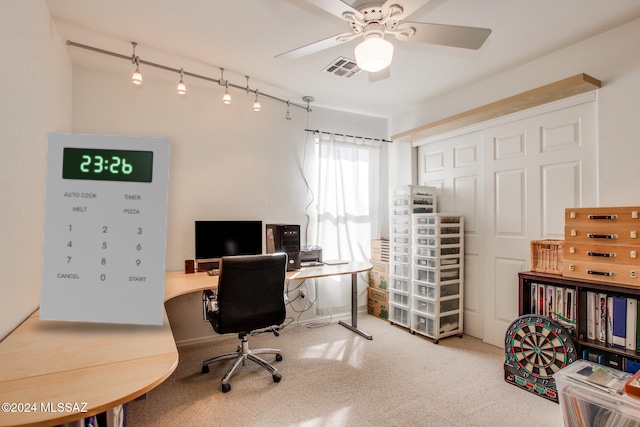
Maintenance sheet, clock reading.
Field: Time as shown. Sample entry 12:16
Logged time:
23:26
